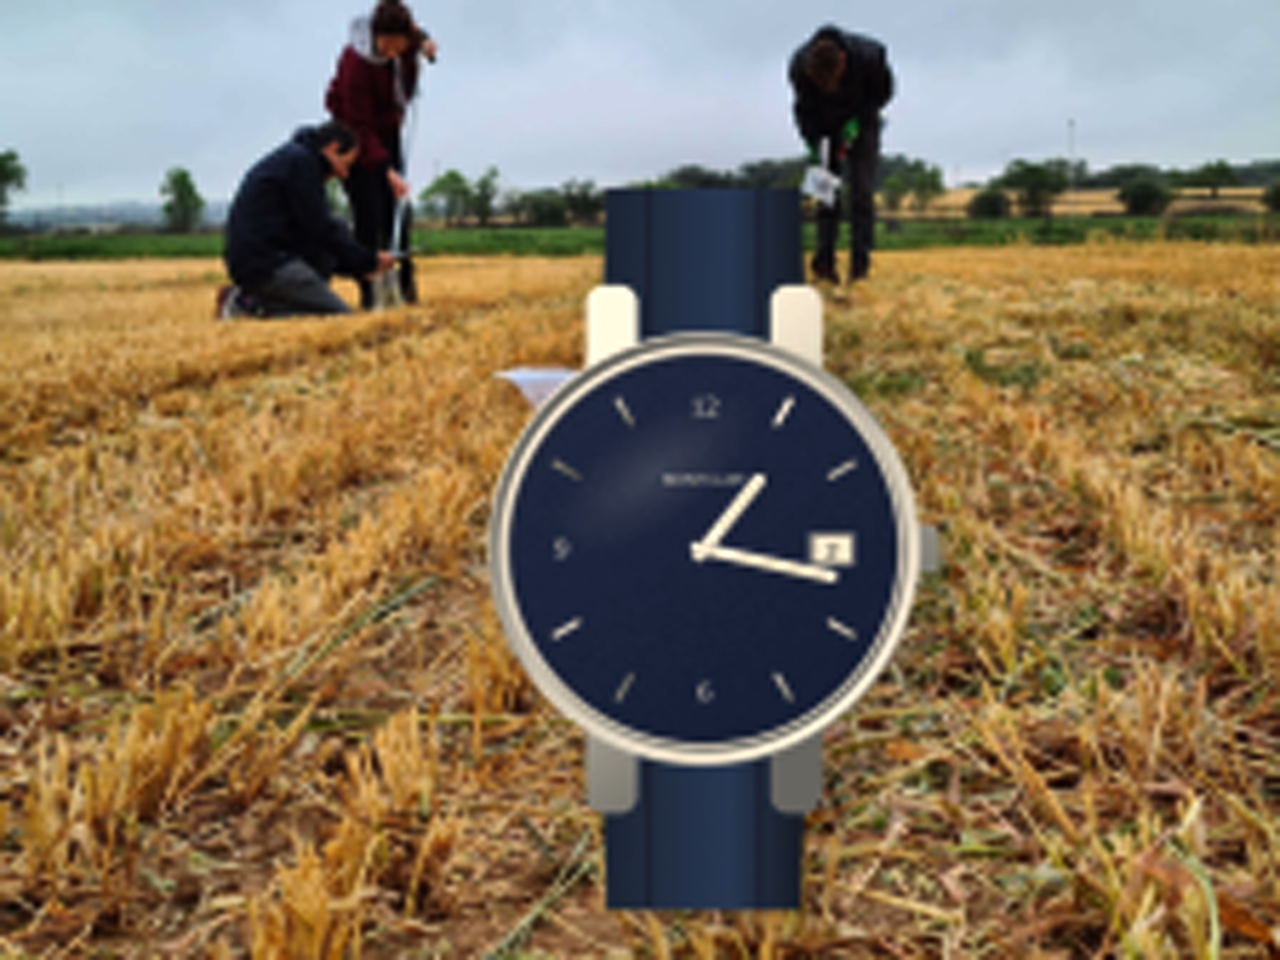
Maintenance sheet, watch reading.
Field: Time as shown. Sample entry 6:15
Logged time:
1:17
